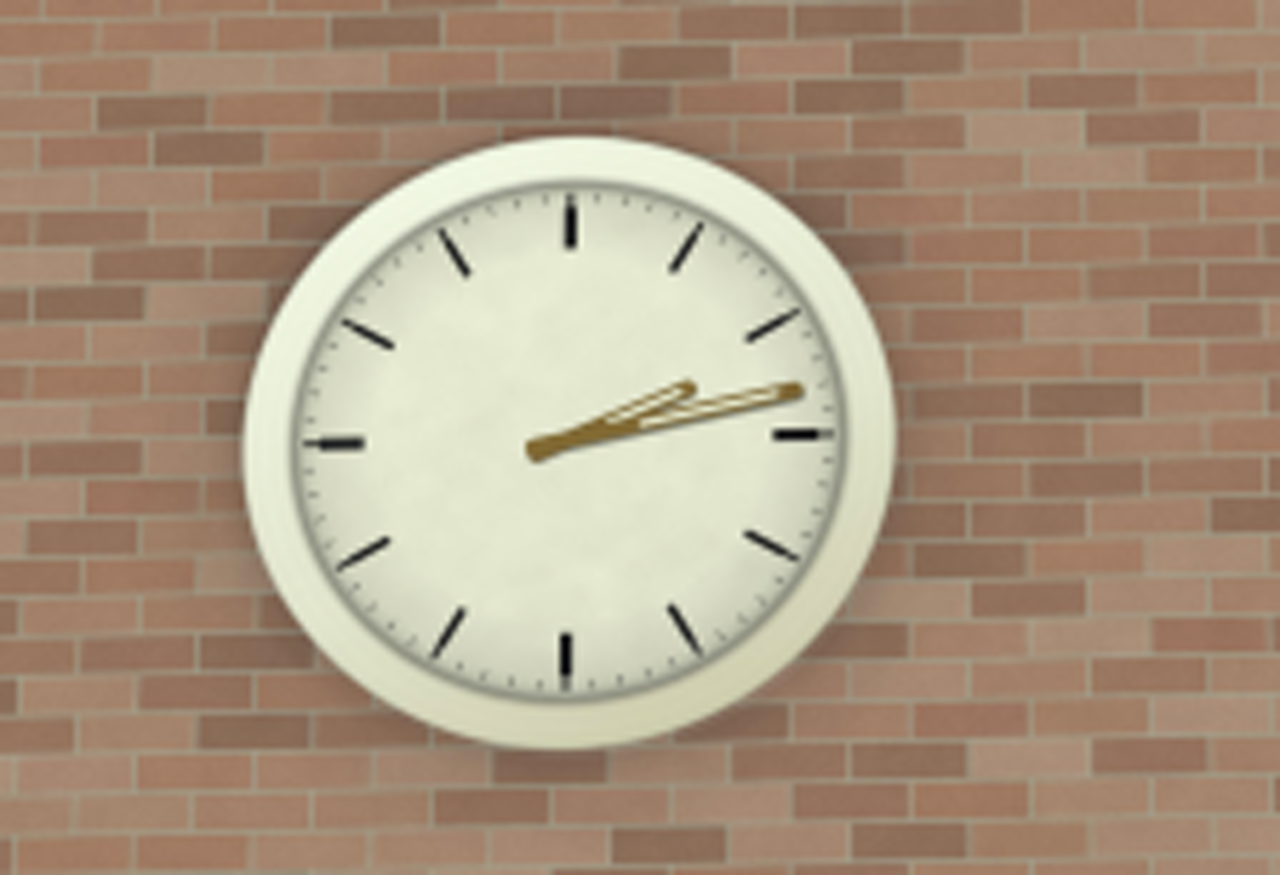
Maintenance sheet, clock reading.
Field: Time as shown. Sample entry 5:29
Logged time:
2:13
